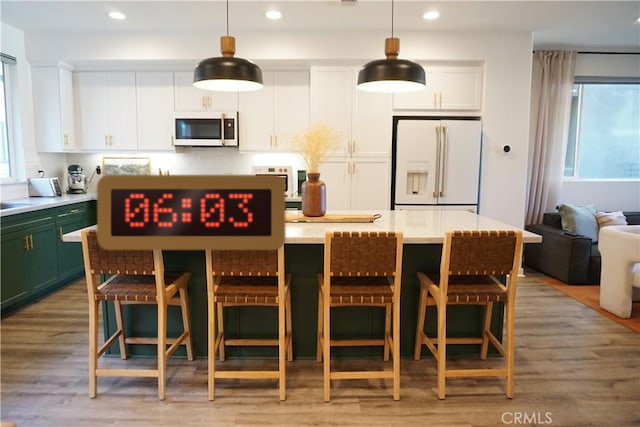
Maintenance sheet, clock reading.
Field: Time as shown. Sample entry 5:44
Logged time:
6:03
